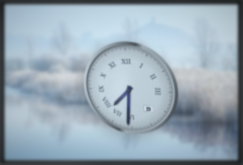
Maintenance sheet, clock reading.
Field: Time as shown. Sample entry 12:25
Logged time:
7:31
